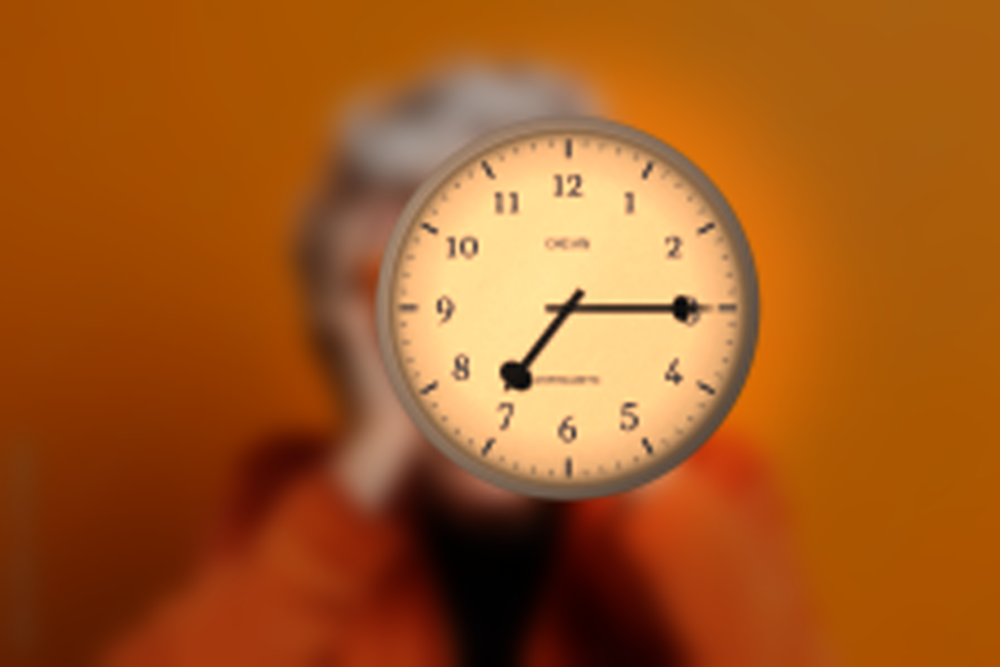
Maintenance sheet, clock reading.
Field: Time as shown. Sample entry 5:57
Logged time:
7:15
